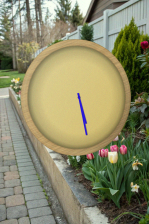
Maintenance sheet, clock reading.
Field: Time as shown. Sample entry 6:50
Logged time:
5:28
